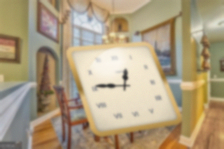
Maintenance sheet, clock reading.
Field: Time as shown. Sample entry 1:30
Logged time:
12:46
